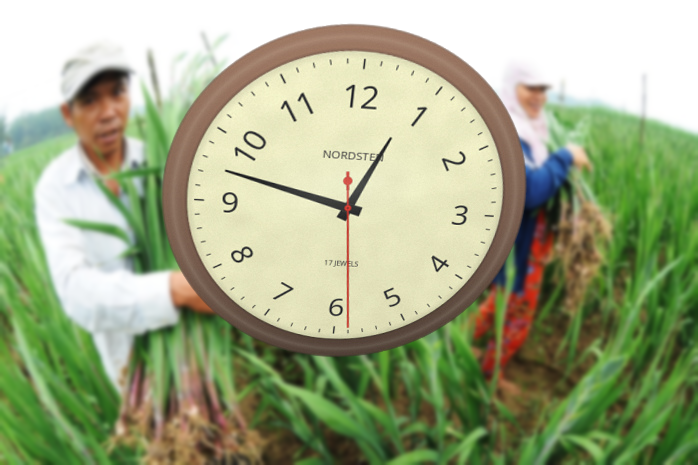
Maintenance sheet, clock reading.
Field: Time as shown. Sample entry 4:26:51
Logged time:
12:47:29
